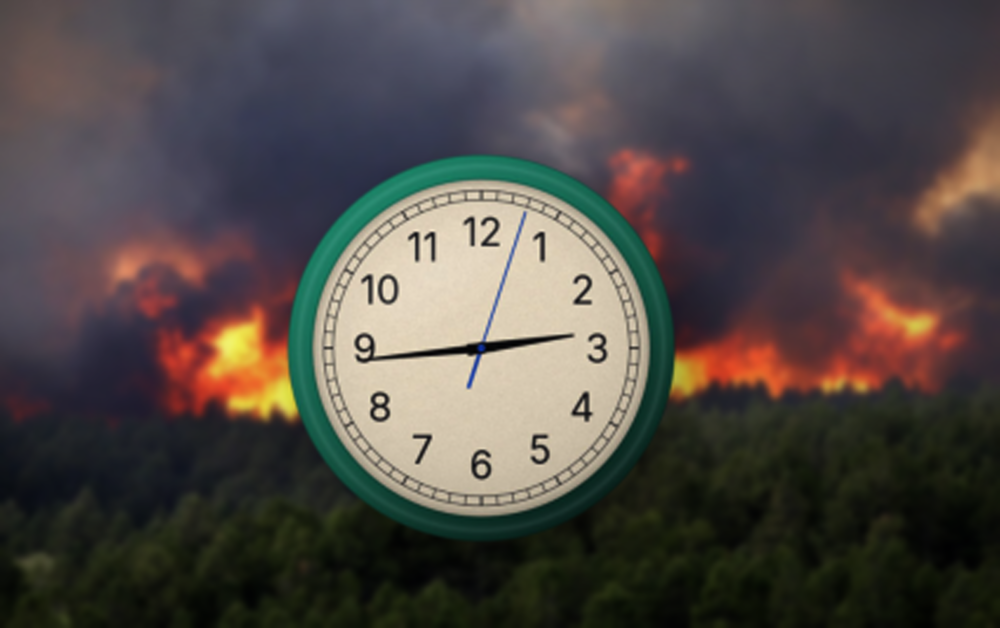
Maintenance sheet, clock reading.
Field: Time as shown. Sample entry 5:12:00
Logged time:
2:44:03
